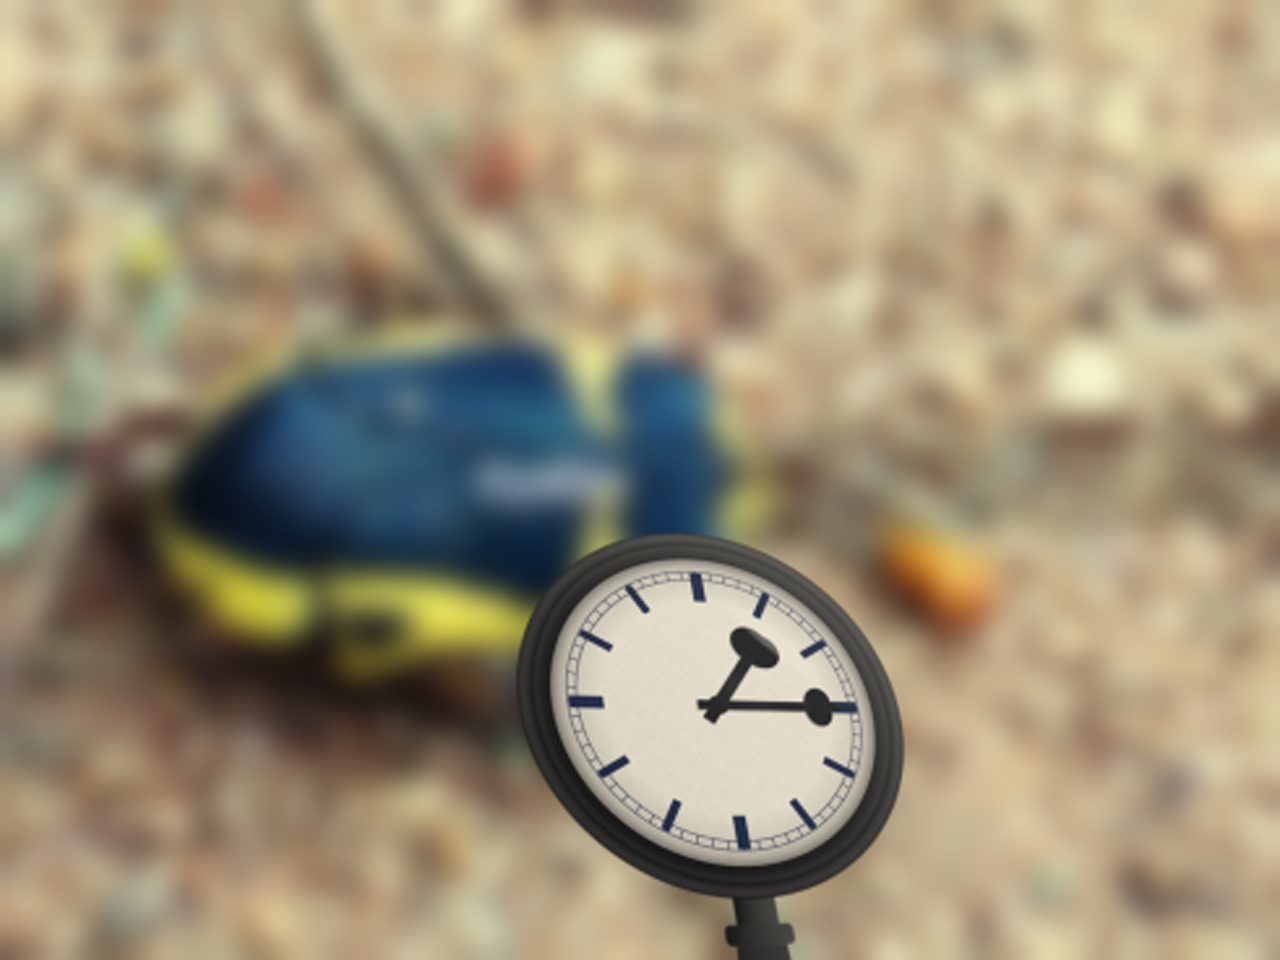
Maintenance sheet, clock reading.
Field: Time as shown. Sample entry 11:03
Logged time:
1:15
